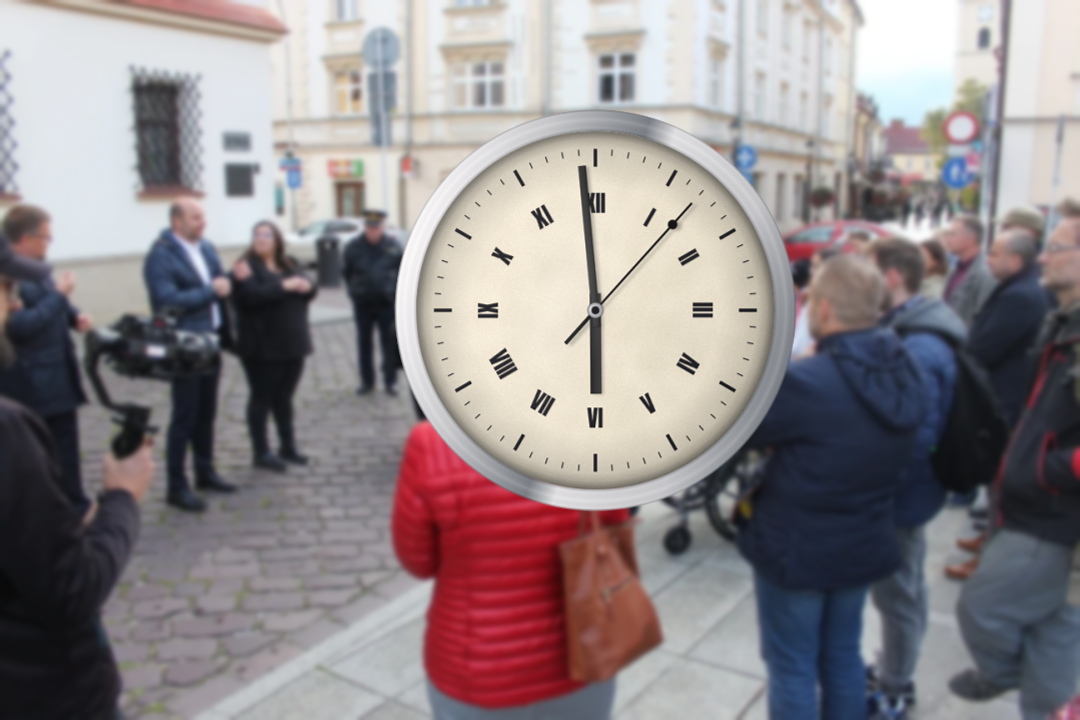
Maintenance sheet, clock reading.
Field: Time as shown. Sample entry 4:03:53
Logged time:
5:59:07
